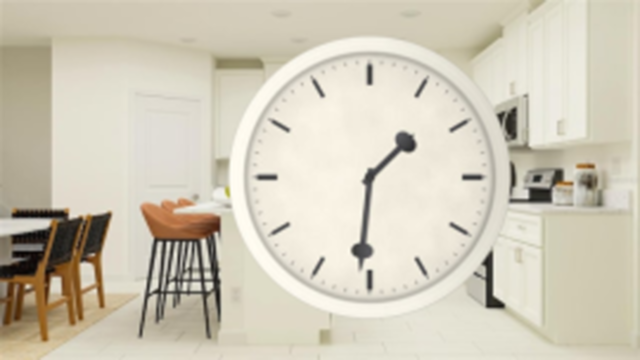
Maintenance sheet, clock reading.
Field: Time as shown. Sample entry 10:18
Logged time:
1:31
